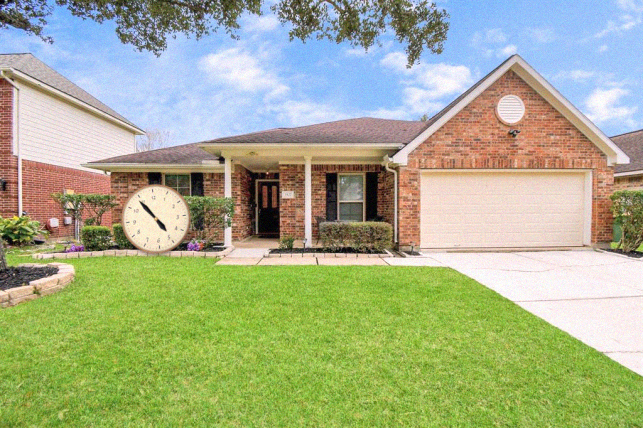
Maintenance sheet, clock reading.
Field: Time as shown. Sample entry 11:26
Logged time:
4:54
